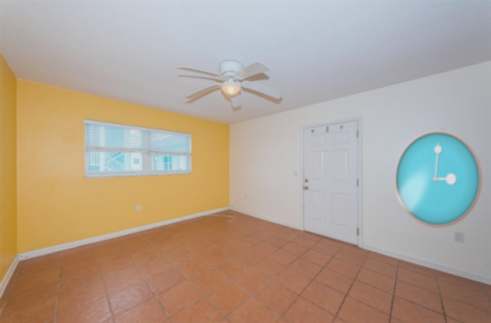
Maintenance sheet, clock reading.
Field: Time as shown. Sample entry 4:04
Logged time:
3:01
